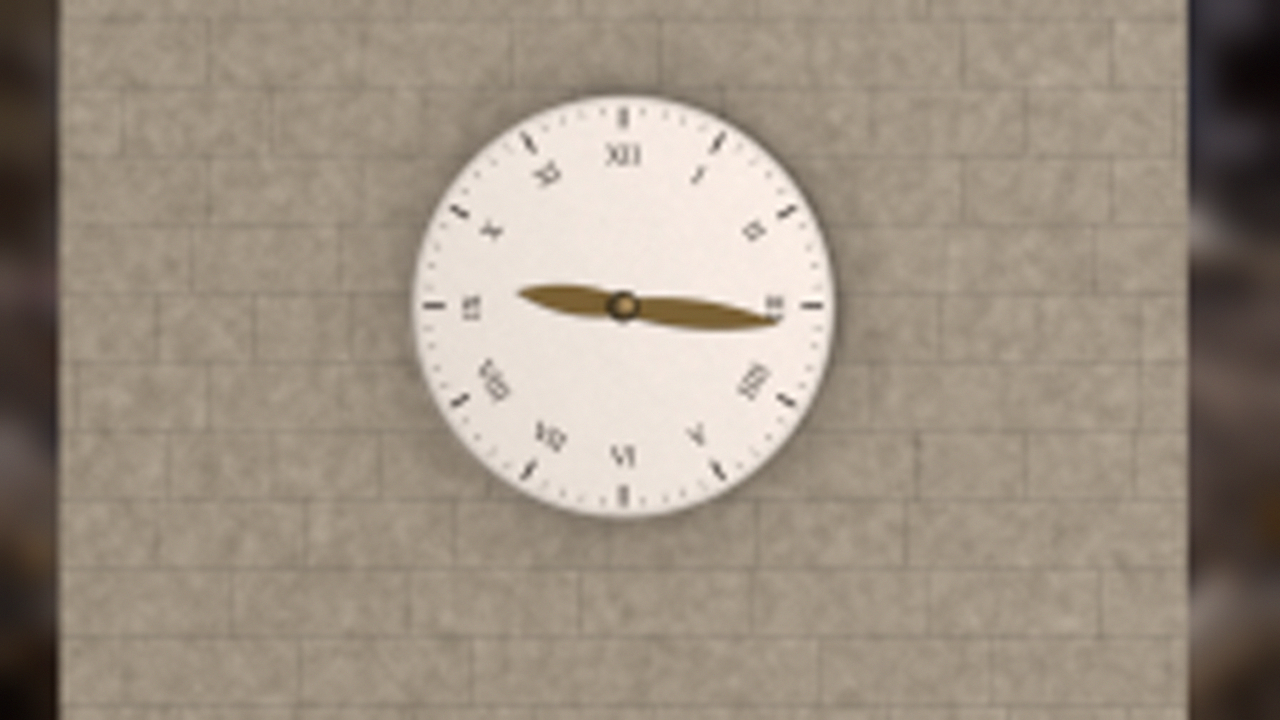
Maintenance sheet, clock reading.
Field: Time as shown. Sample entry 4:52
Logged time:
9:16
